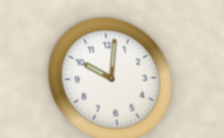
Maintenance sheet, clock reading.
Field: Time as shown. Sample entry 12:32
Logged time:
10:02
